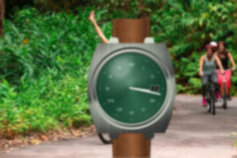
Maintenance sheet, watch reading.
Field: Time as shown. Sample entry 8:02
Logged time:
3:17
